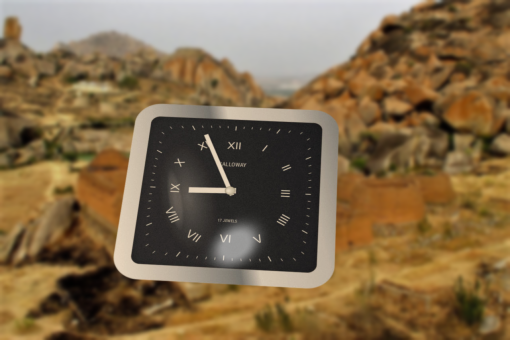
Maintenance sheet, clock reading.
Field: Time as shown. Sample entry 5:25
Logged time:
8:56
